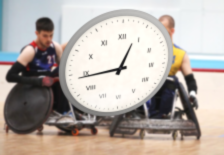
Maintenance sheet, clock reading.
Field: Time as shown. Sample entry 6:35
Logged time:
12:44
